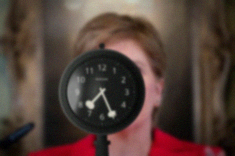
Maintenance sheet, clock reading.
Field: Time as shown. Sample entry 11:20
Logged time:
7:26
